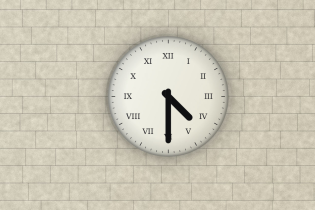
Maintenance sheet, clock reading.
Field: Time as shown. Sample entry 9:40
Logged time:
4:30
